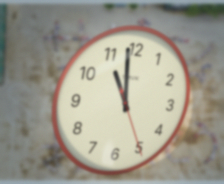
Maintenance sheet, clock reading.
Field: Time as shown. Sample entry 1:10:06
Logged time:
10:58:25
